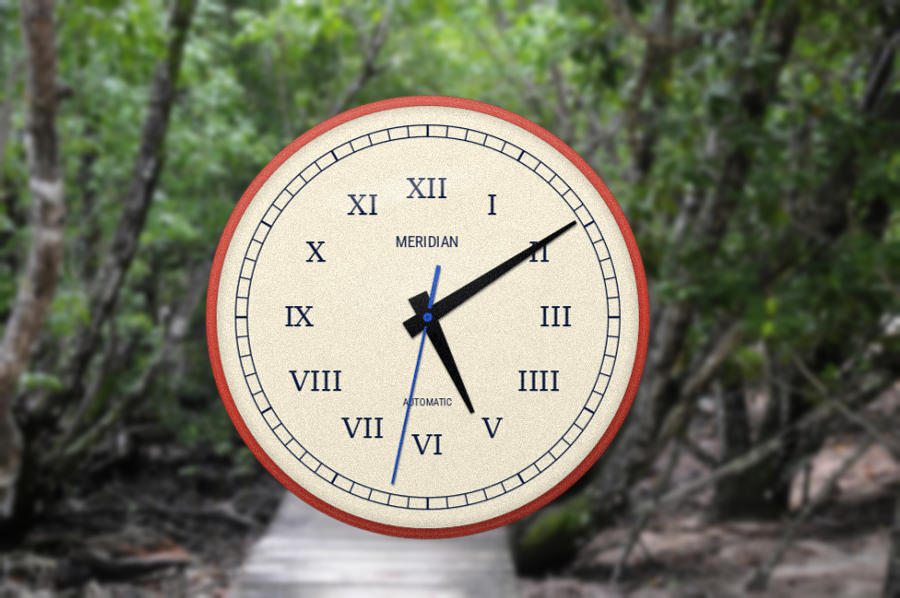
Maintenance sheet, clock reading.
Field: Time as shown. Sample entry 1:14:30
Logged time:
5:09:32
